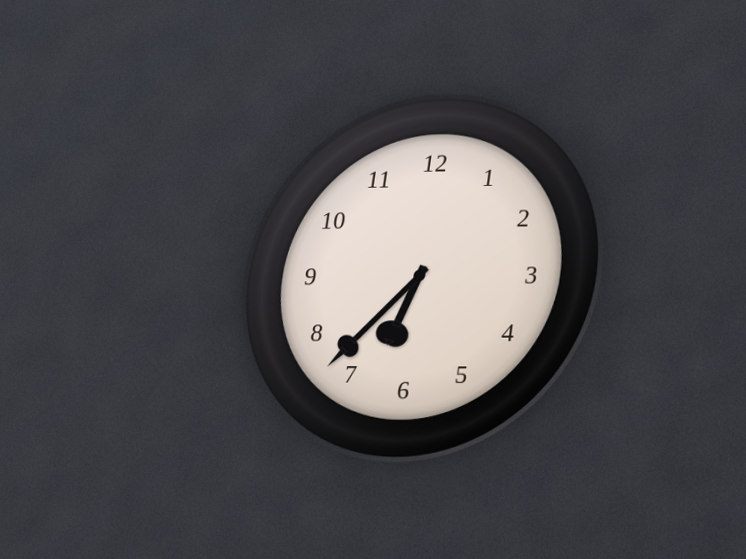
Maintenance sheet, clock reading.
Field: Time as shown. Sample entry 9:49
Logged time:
6:37
